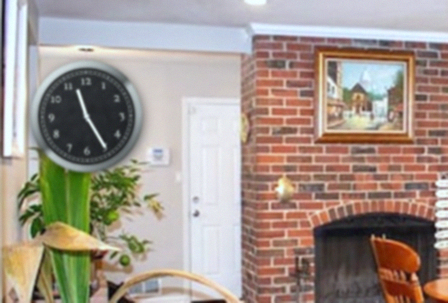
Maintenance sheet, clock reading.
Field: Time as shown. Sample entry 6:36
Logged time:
11:25
